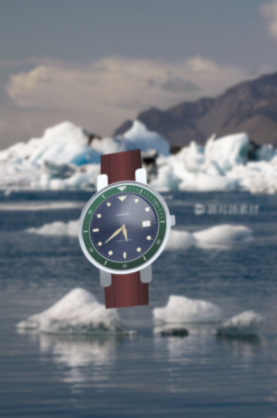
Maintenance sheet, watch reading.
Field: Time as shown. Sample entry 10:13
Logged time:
5:39
